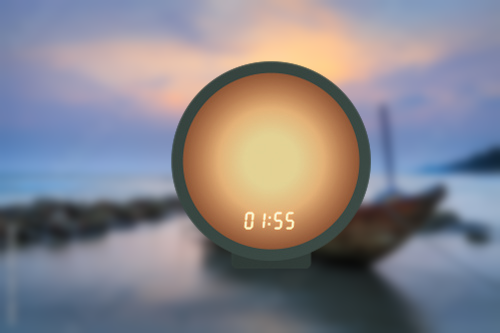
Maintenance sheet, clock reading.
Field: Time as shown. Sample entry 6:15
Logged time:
1:55
